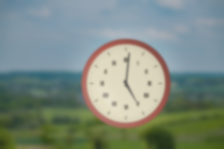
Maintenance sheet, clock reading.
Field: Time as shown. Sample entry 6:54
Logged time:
5:01
